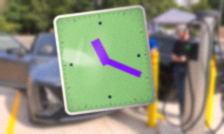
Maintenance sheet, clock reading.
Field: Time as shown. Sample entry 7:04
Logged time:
11:20
